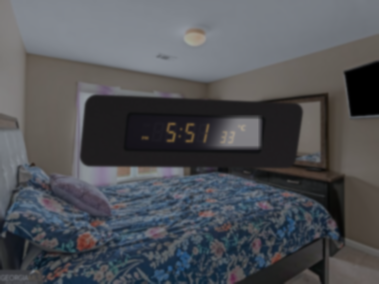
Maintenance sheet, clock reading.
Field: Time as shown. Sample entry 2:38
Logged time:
5:51
